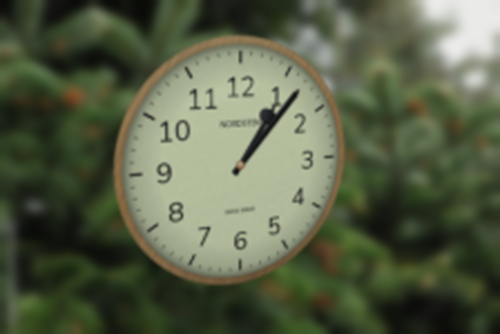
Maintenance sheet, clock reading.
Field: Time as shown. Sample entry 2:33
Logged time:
1:07
